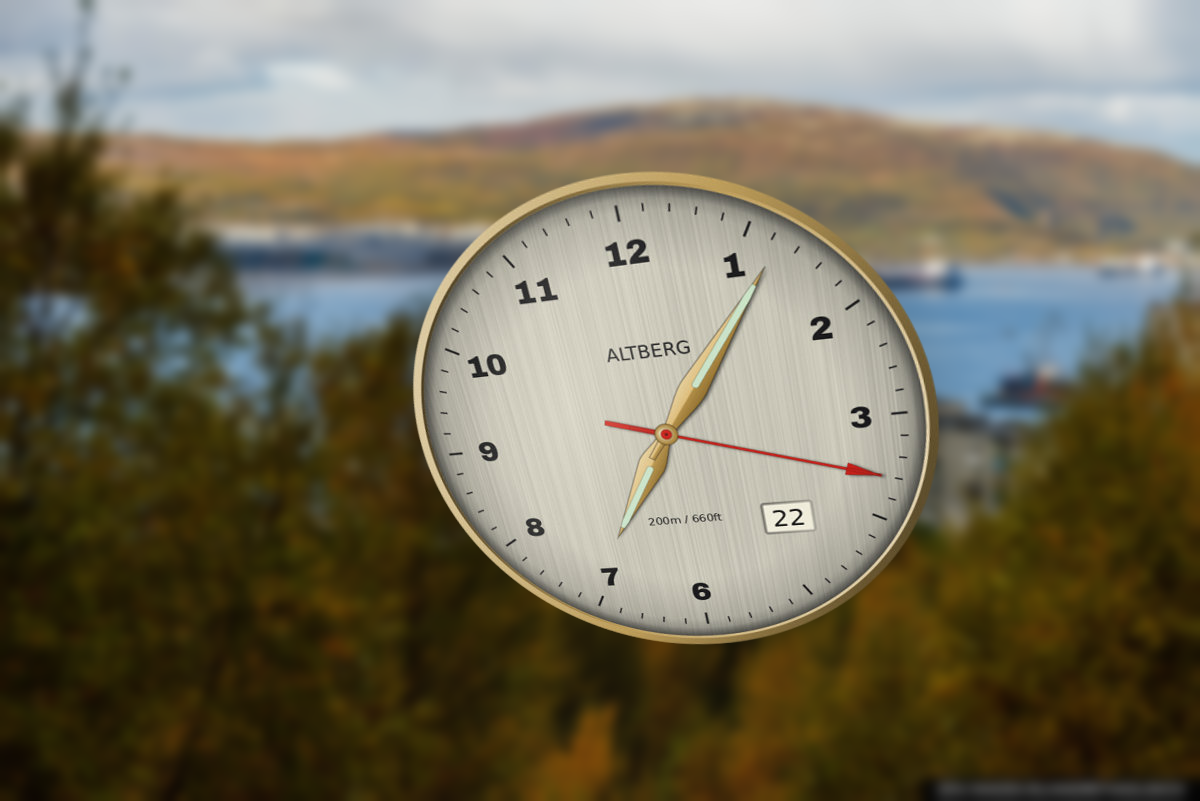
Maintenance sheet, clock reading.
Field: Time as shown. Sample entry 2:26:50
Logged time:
7:06:18
